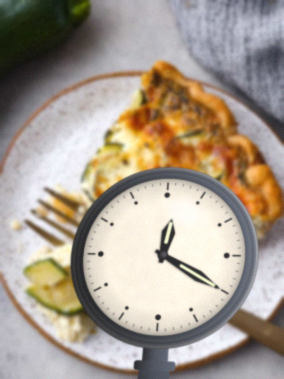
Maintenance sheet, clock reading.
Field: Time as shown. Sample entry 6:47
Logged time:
12:20
